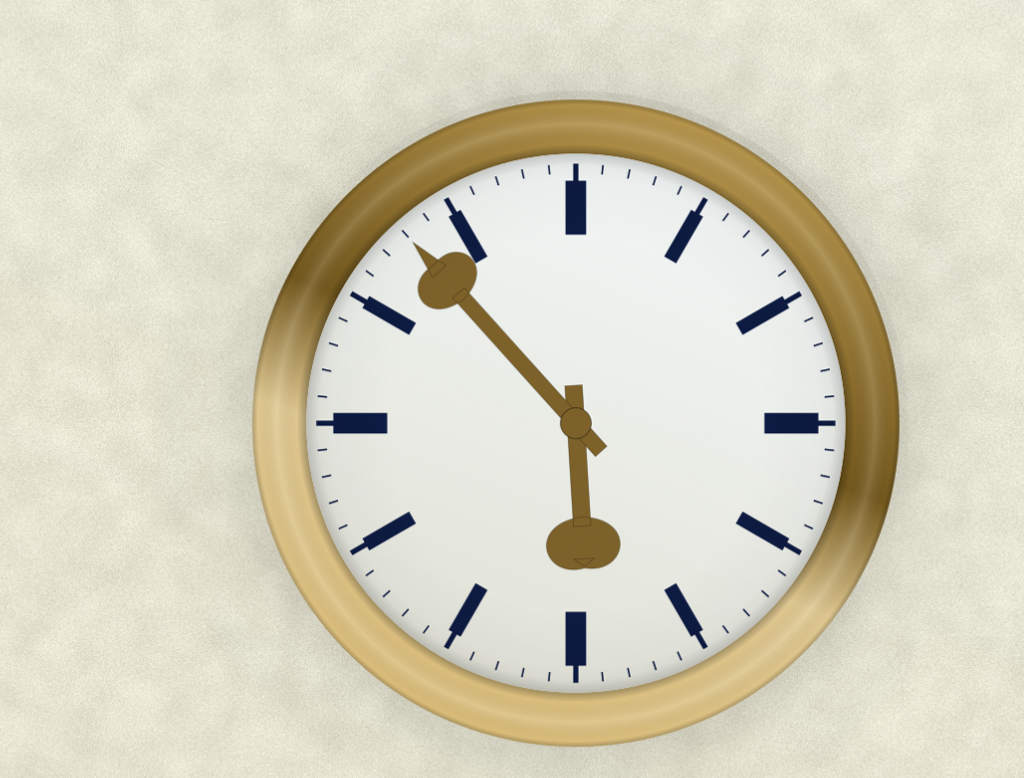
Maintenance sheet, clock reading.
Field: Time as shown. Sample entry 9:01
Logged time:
5:53
